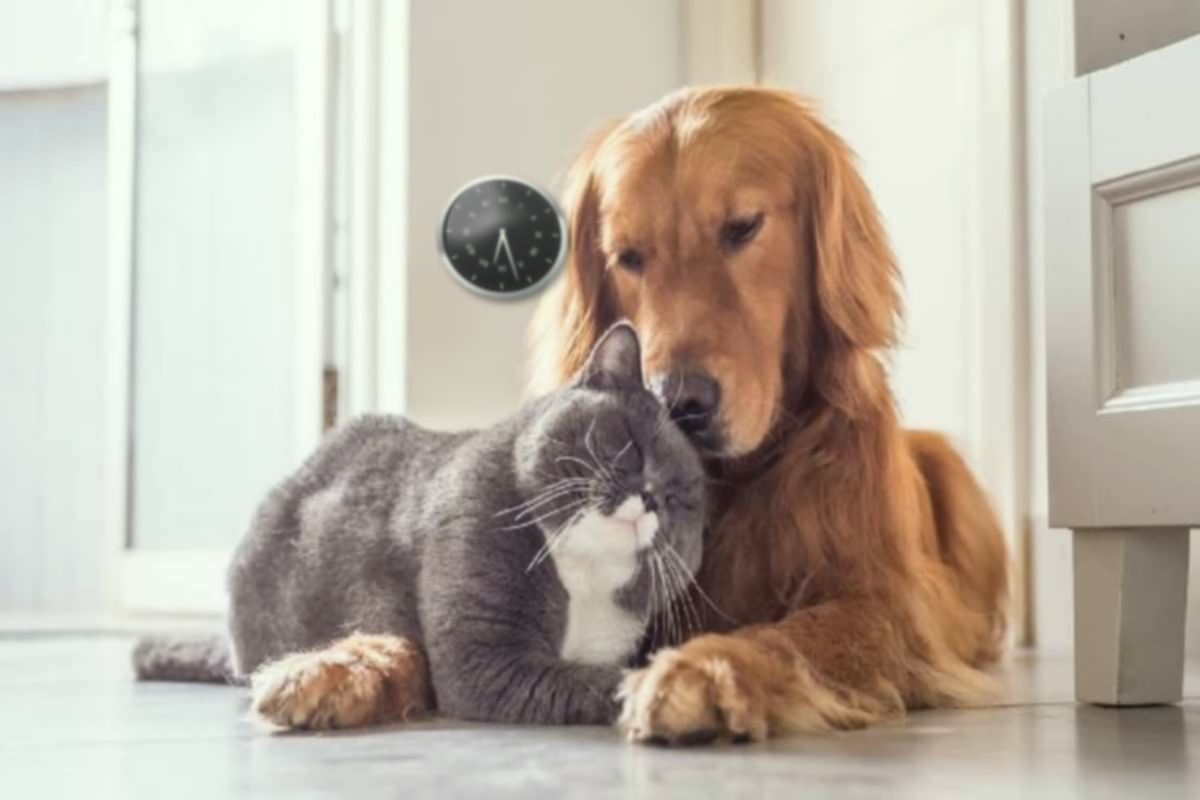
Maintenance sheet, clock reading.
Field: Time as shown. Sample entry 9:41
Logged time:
6:27
